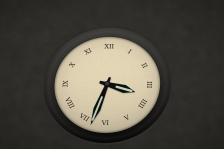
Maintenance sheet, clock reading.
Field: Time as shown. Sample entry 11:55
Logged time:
3:33
